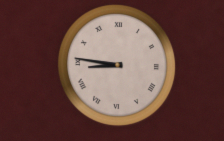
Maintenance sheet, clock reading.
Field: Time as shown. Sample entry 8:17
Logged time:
8:46
